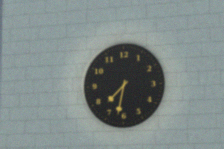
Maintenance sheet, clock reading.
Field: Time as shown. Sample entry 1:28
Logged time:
7:32
